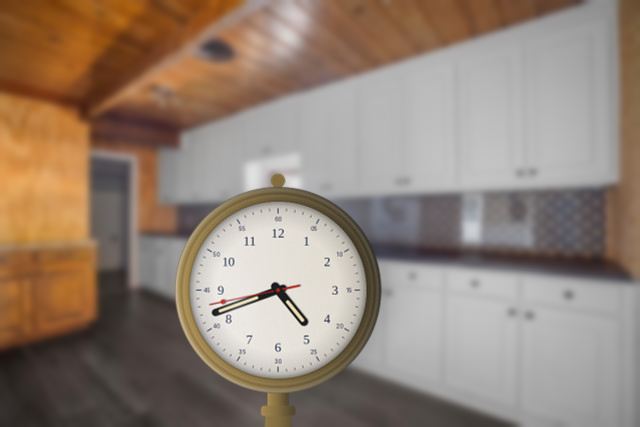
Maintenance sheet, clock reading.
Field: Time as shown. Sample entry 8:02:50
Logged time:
4:41:43
